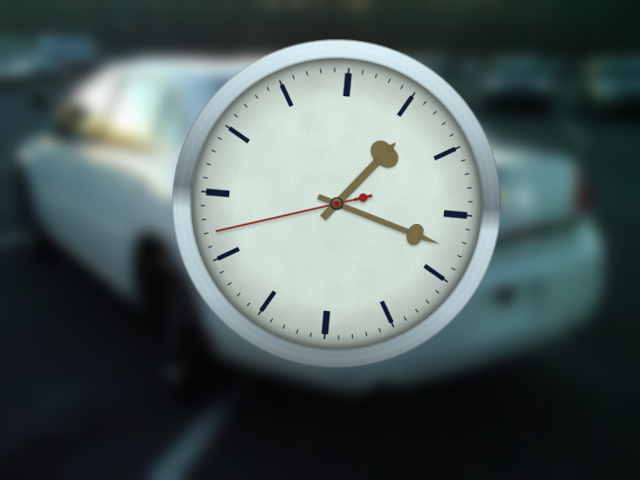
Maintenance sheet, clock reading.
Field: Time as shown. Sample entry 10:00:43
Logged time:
1:17:42
